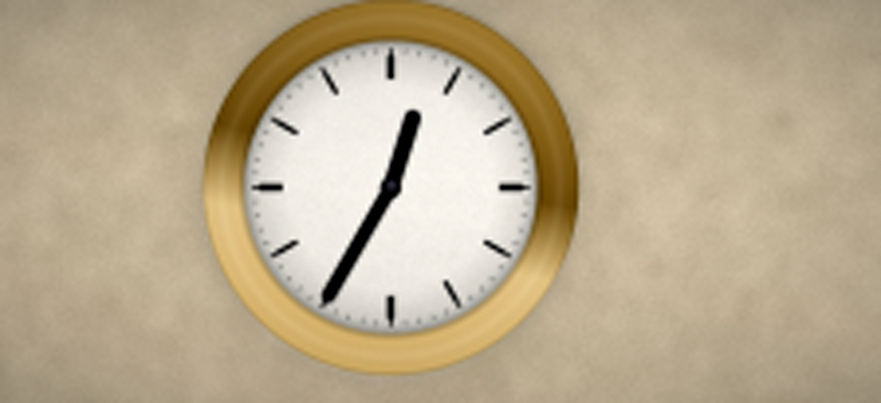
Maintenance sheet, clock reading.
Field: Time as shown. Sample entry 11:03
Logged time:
12:35
